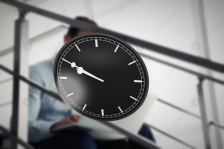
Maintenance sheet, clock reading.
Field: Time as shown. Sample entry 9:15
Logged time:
9:50
